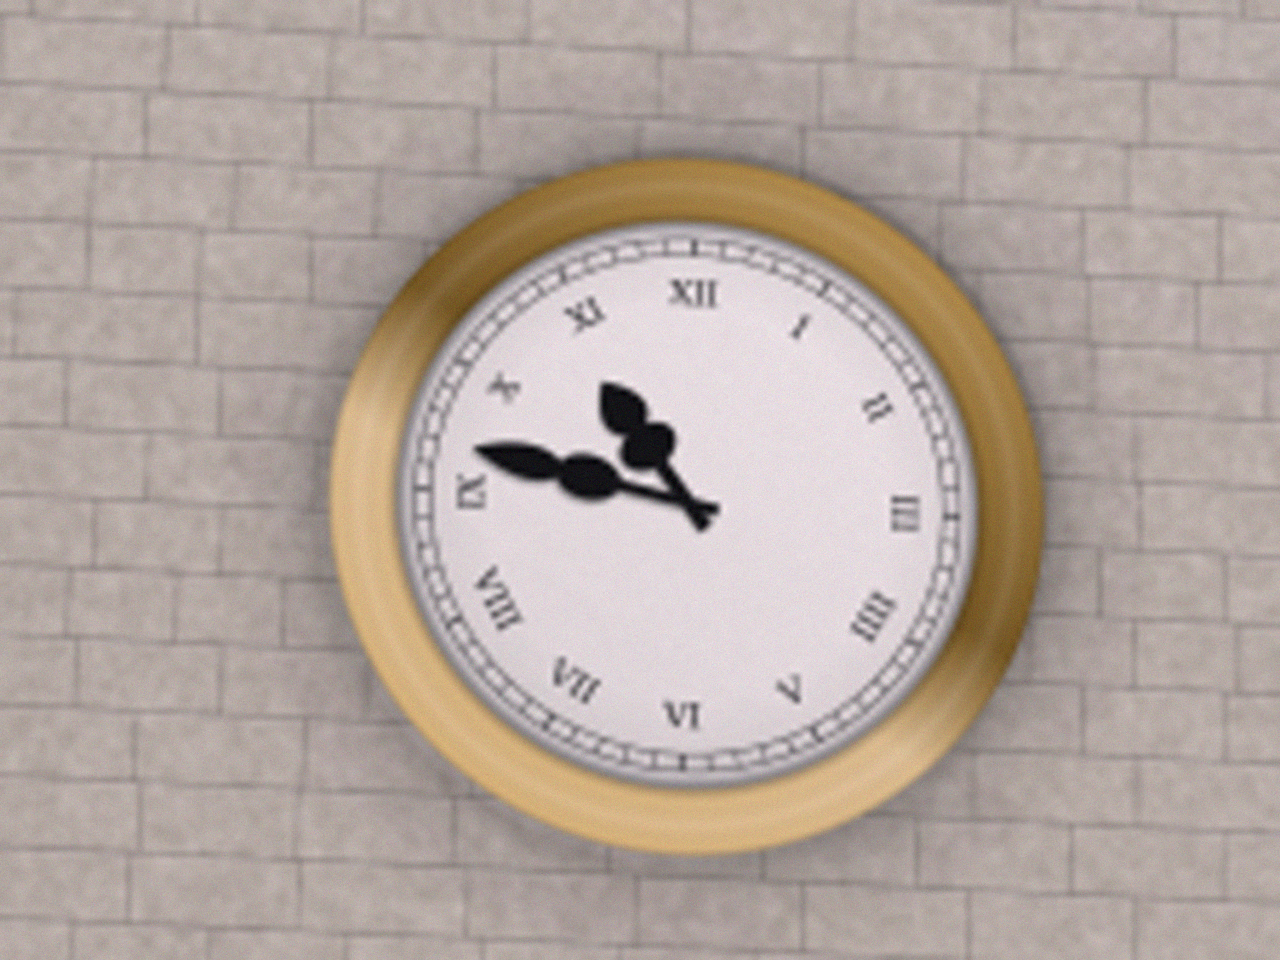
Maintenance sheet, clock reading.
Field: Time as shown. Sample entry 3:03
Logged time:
10:47
